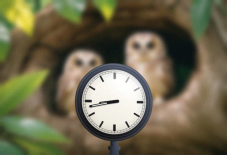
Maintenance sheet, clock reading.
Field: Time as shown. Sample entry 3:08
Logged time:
8:43
